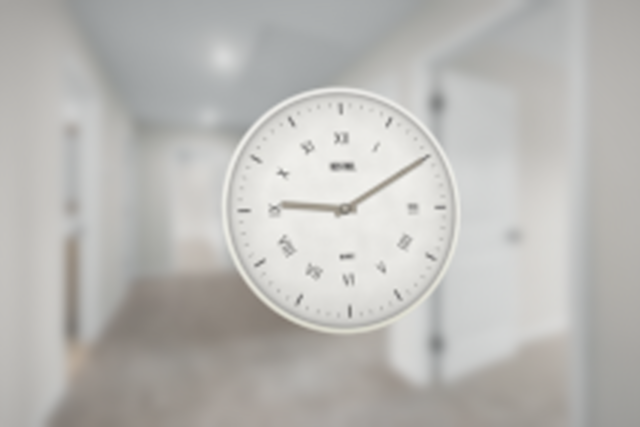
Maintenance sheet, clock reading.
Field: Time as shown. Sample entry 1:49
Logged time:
9:10
